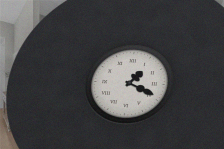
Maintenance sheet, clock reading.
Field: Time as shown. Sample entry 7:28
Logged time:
1:19
